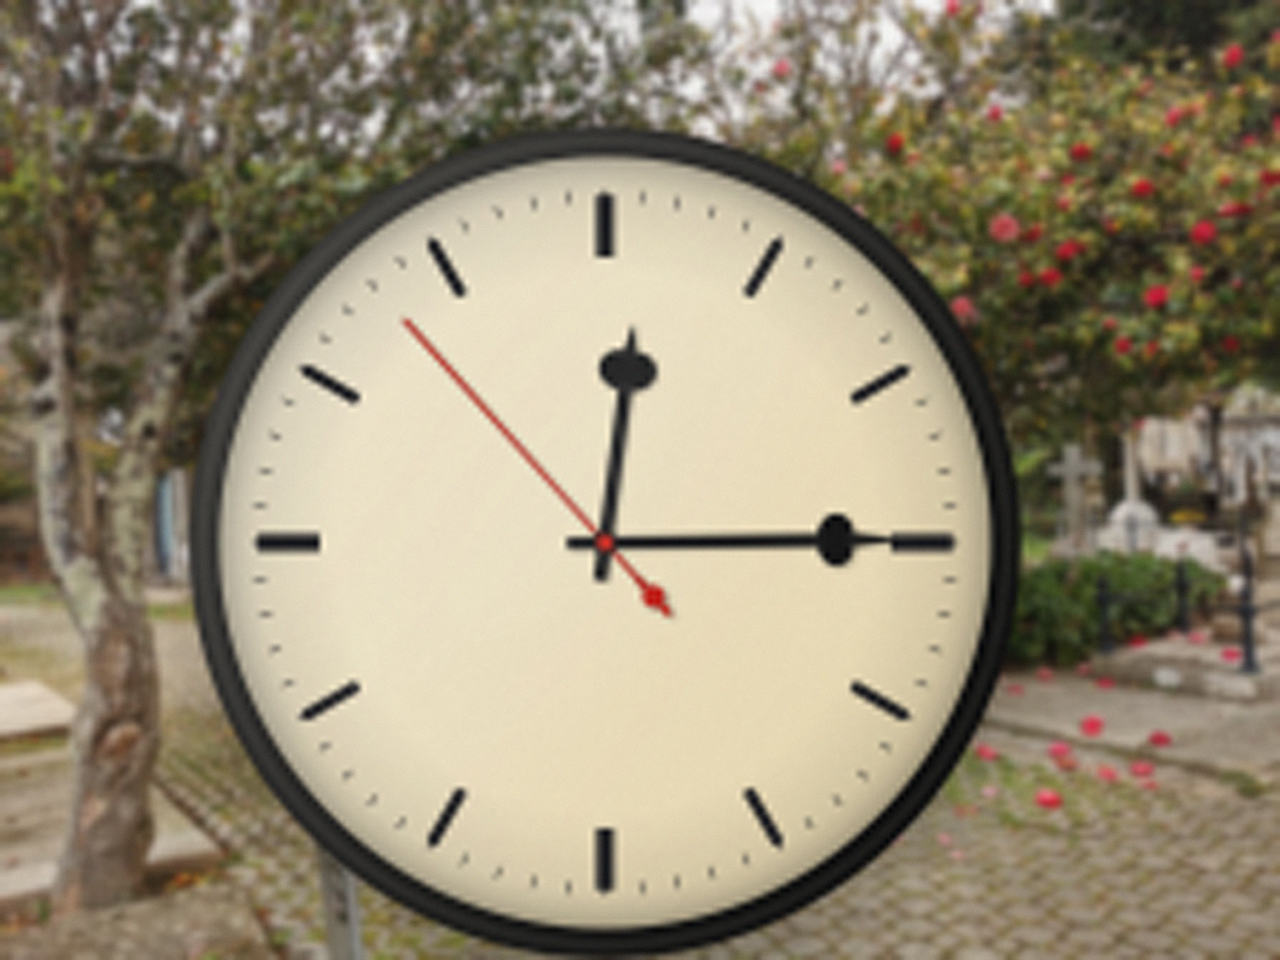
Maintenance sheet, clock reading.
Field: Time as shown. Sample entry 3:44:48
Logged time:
12:14:53
